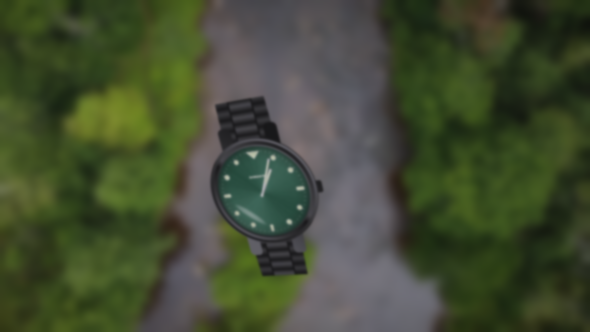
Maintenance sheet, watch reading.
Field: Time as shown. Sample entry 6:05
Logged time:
1:04
